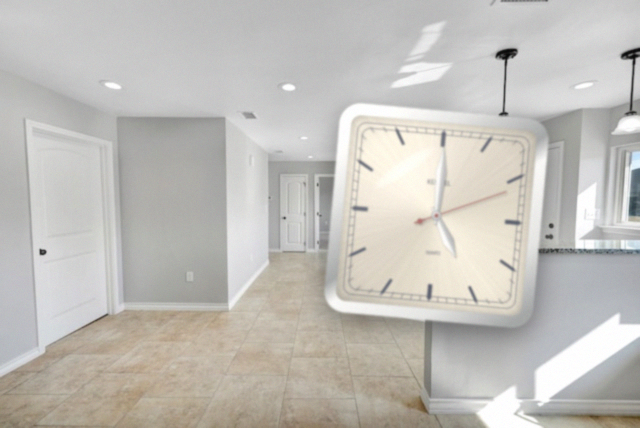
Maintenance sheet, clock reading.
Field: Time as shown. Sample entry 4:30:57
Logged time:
5:00:11
